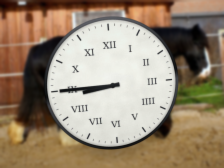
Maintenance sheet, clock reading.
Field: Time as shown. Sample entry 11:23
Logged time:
8:45
